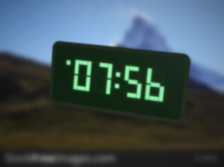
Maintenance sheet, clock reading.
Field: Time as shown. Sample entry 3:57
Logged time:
7:56
